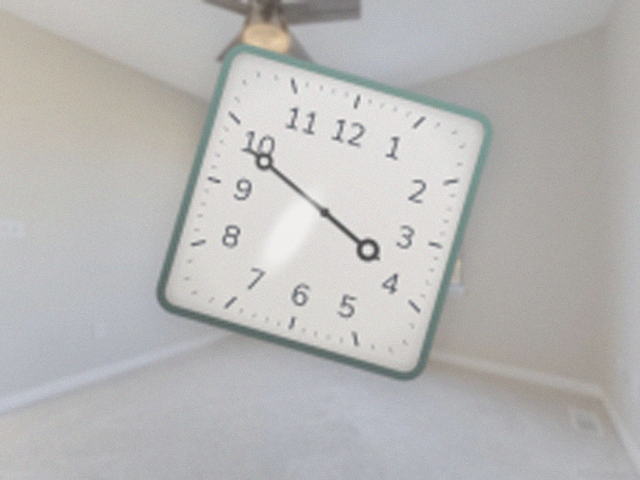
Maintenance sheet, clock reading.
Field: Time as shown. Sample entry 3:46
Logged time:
3:49
